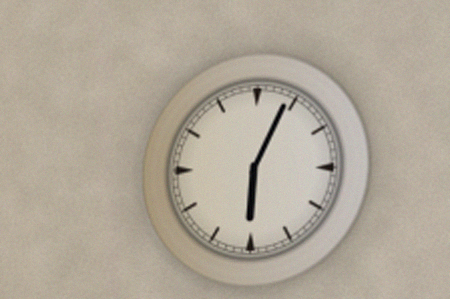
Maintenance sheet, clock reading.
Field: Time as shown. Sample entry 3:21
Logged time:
6:04
